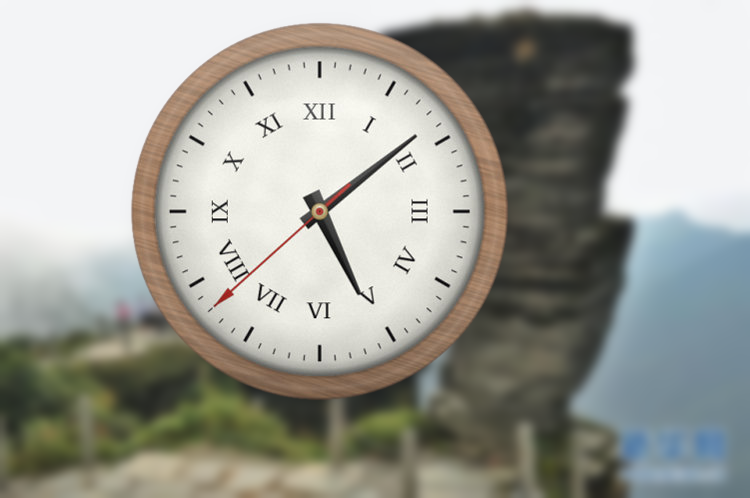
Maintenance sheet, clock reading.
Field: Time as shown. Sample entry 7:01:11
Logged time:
5:08:38
